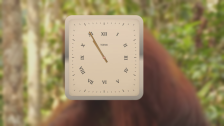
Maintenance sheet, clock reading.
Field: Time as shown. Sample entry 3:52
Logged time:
10:55
